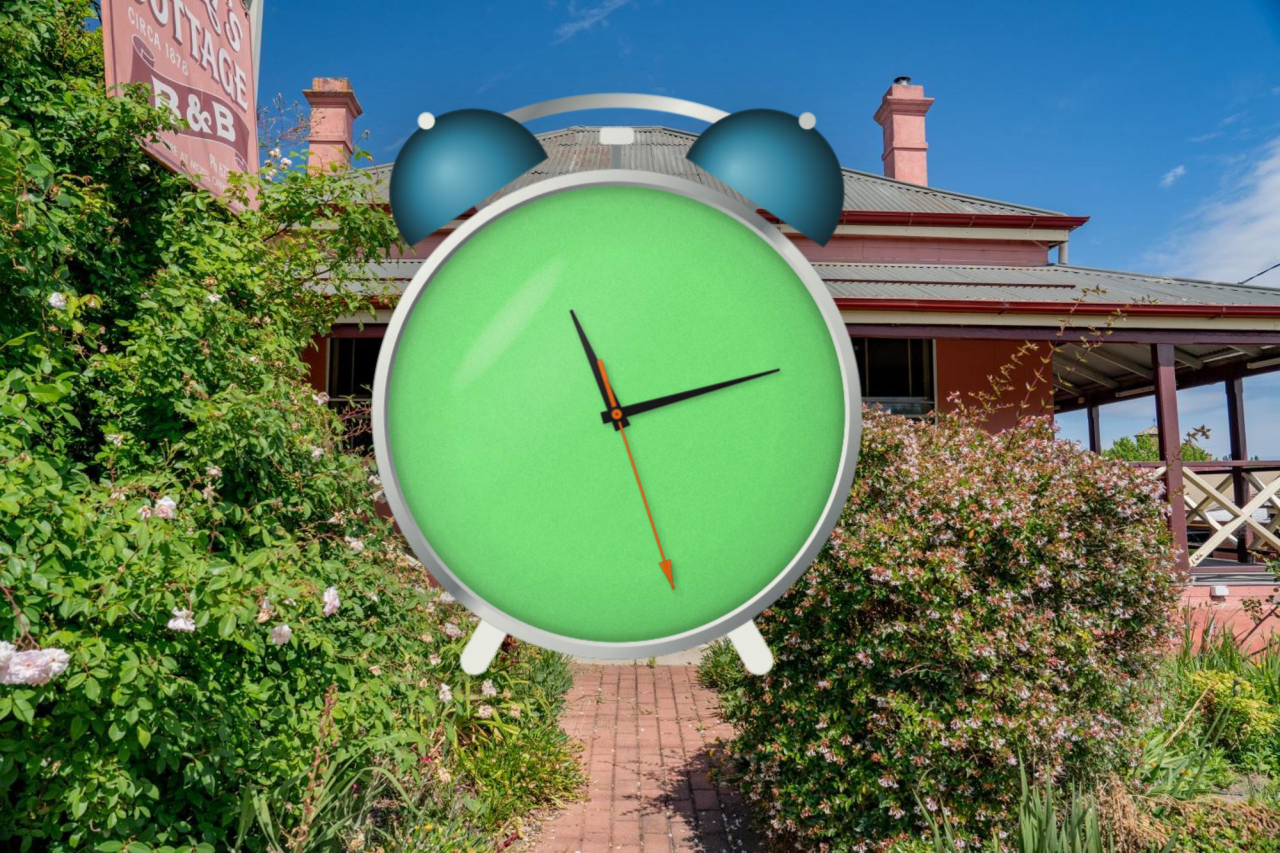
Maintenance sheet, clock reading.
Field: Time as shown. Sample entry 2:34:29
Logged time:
11:12:27
